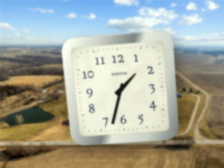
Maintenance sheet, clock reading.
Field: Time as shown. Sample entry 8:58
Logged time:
1:33
